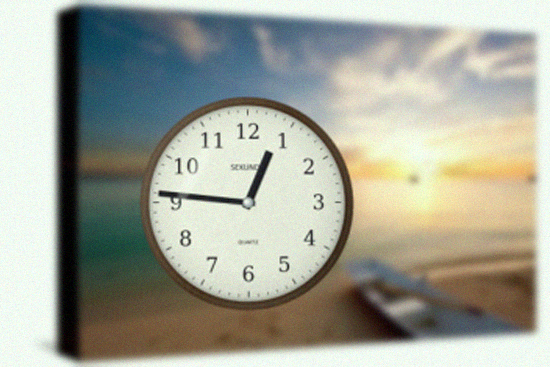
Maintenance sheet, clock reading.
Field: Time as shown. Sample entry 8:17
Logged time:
12:46
